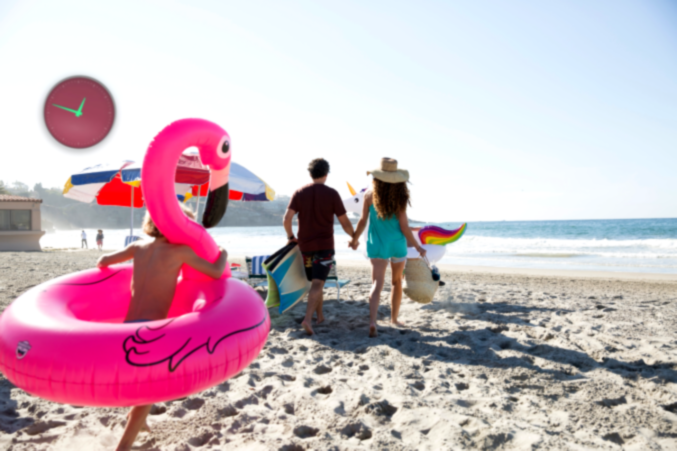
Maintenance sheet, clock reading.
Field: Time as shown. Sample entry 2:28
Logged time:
12:48
